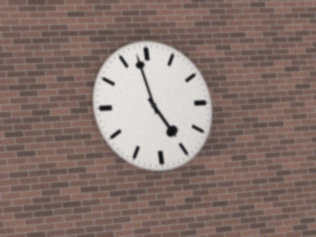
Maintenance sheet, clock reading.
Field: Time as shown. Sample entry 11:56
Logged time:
4:58
